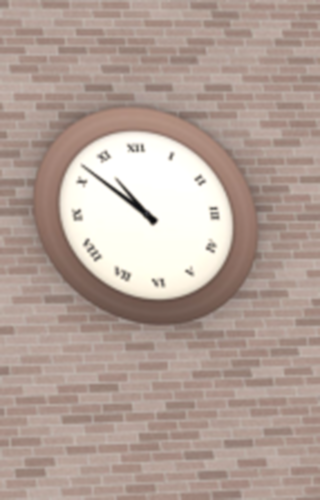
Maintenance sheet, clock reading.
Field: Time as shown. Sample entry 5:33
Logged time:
10:52
